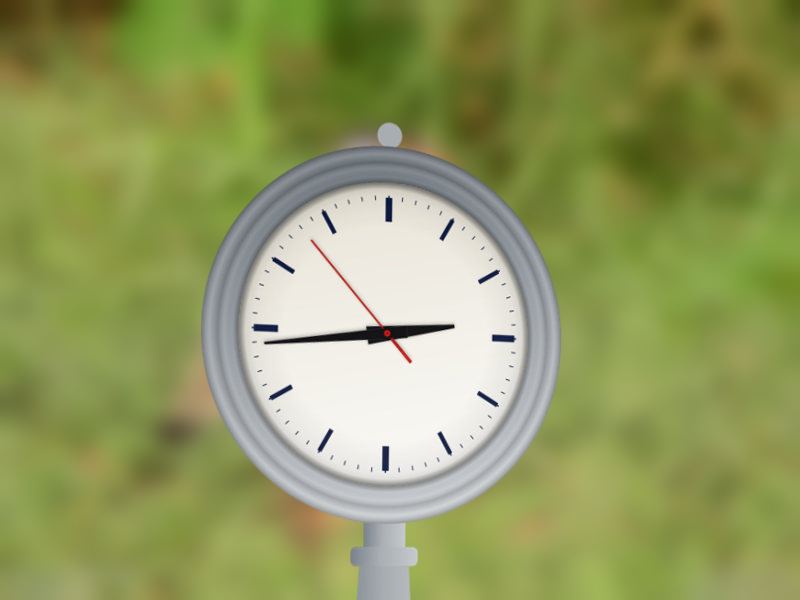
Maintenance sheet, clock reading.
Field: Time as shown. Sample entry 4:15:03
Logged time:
2:43:53
